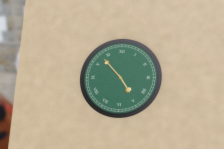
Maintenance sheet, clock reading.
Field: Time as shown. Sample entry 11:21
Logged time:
4:53
